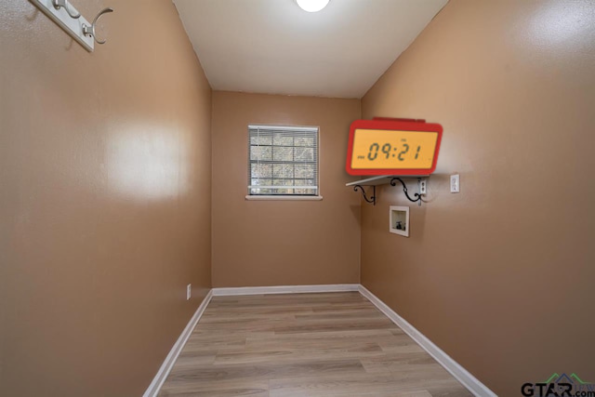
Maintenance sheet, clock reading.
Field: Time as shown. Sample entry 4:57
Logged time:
9:21
